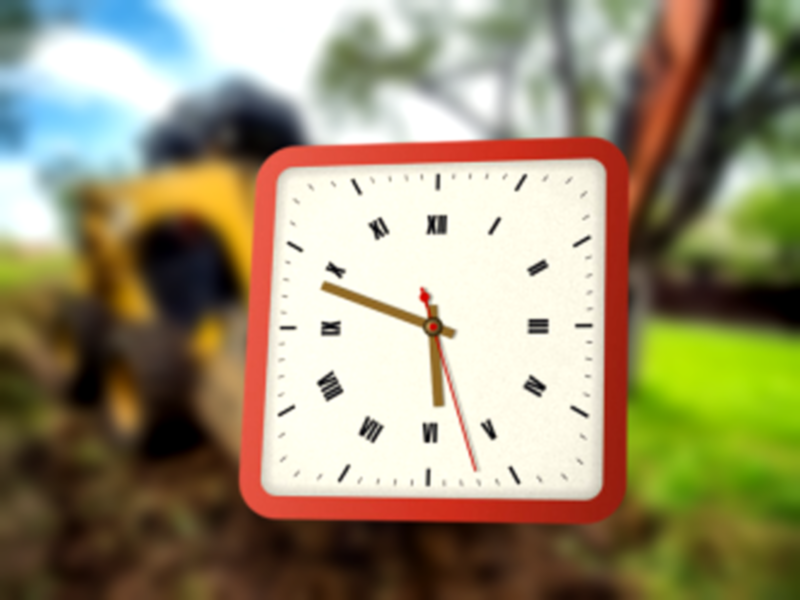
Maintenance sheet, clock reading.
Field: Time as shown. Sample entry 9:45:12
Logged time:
5:48:27
